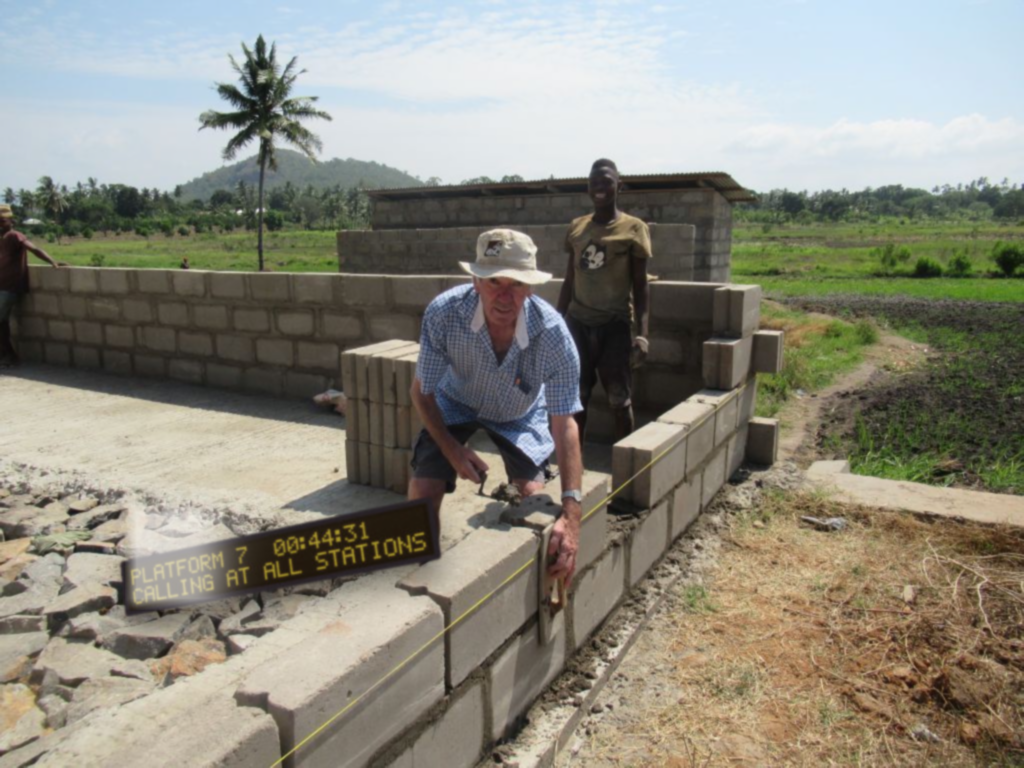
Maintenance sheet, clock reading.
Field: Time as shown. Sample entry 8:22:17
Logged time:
0:44:31
